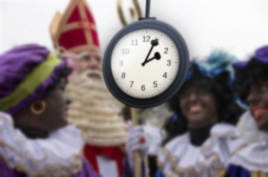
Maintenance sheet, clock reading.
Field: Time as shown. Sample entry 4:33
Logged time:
2:04
